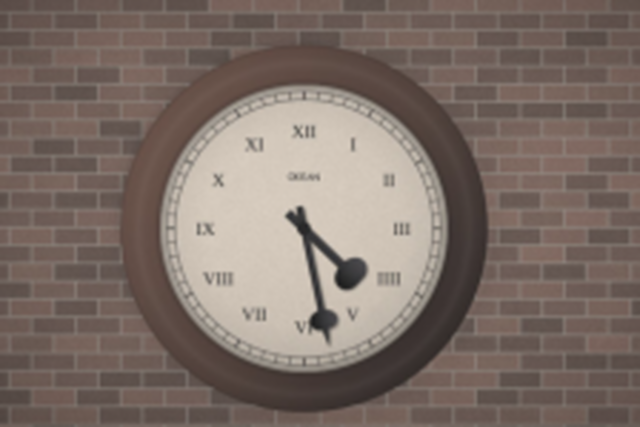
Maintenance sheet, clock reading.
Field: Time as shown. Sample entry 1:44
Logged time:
4:28
